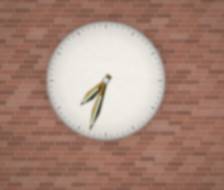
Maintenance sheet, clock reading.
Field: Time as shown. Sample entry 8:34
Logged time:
7:33
